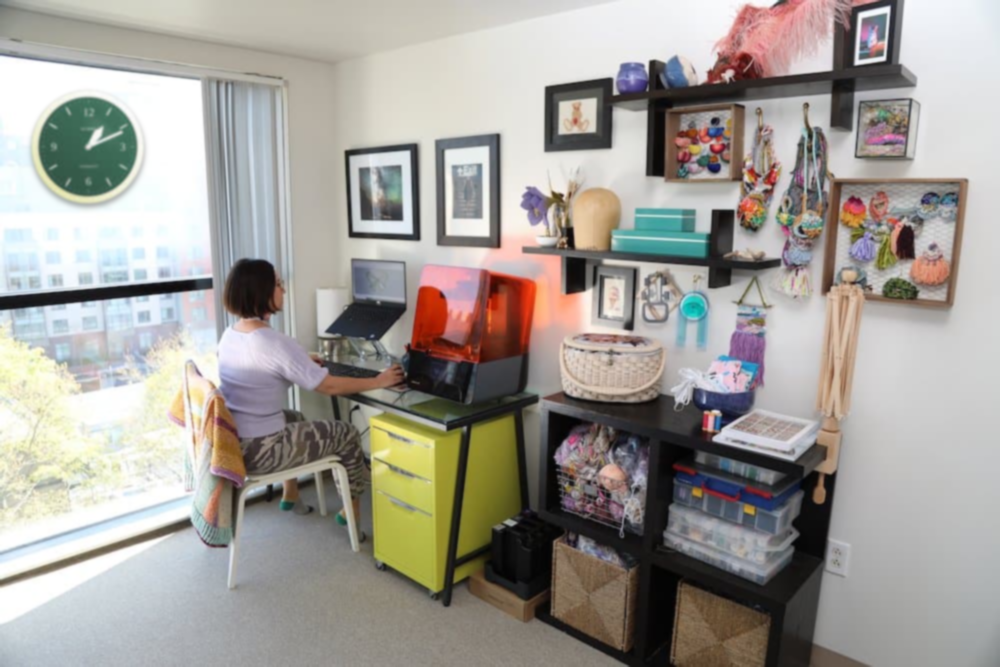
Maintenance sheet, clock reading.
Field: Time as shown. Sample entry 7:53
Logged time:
1:11
